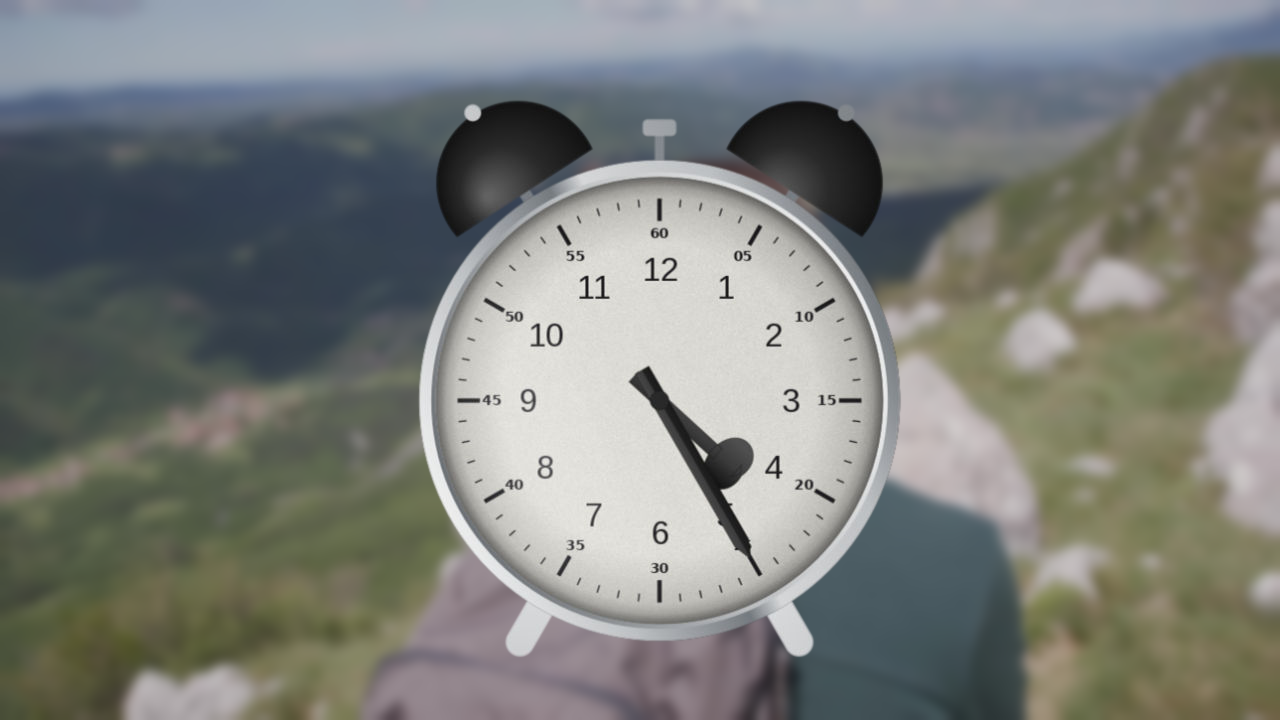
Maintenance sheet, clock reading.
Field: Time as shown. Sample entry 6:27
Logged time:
4:25
